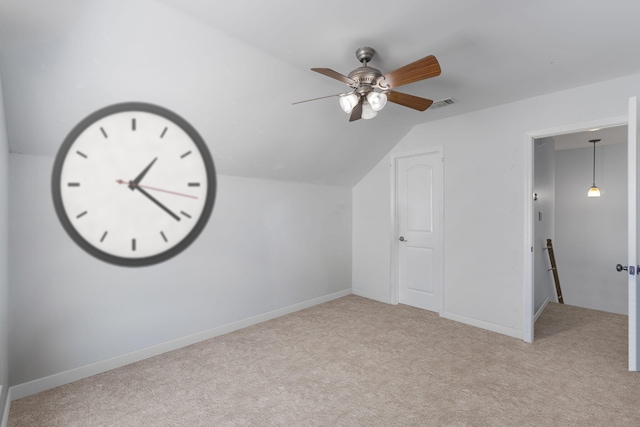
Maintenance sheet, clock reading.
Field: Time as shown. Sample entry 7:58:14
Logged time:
1:21:17
